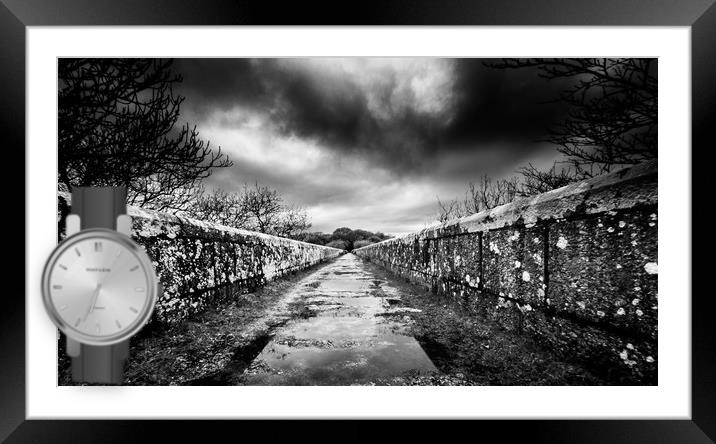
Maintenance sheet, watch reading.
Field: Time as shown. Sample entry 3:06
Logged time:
6:34
